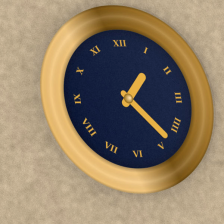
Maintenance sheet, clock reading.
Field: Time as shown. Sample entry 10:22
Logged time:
1:23
